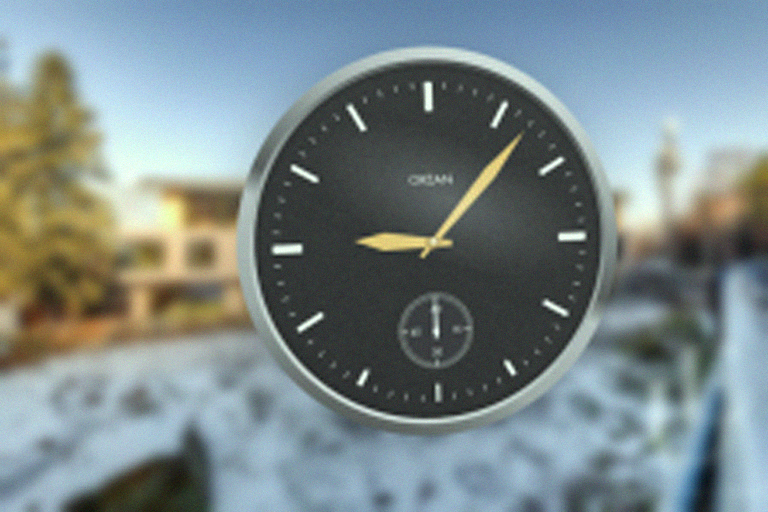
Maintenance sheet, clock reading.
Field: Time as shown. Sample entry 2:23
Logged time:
9:07
